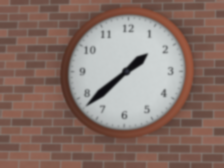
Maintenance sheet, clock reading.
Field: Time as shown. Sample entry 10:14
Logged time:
1:38
